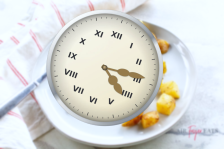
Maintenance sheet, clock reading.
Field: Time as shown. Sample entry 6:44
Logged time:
4:14
